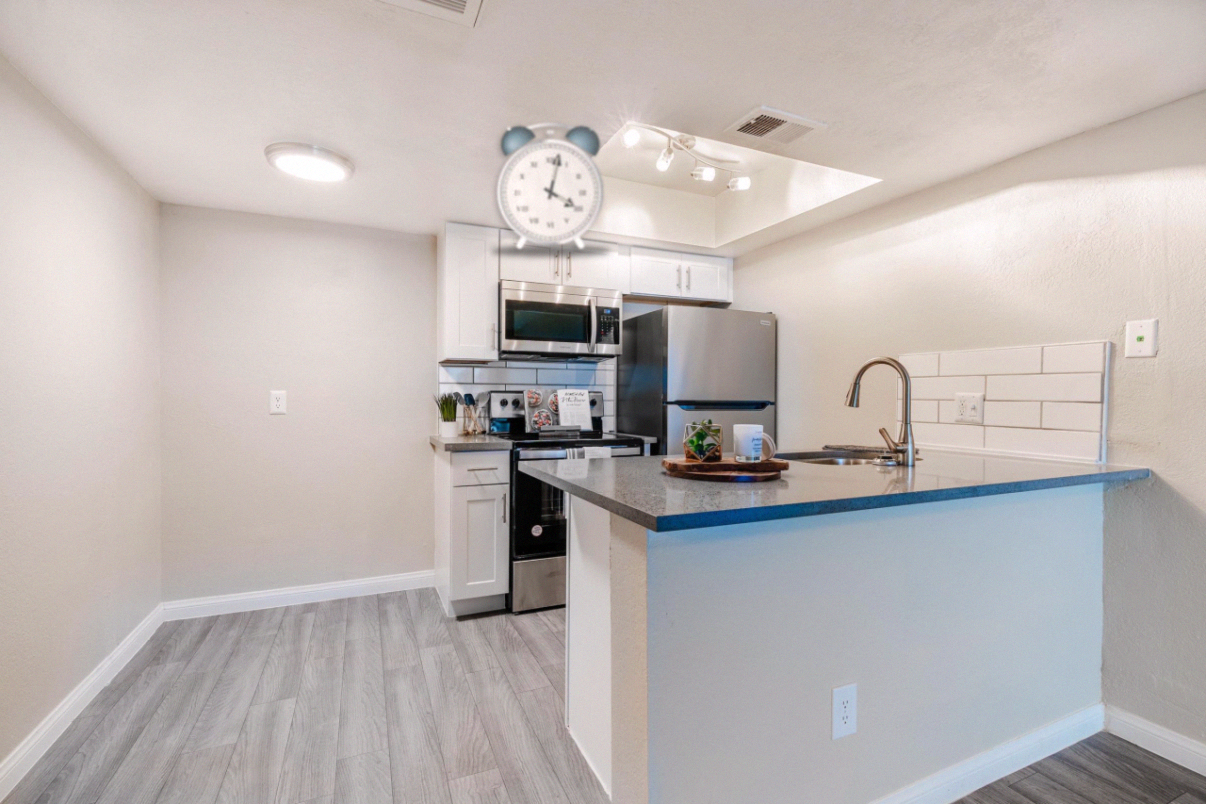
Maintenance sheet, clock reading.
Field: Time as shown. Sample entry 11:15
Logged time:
4:02
